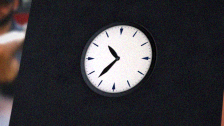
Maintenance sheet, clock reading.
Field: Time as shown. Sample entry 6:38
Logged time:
10:37
